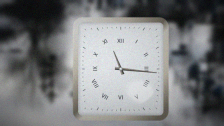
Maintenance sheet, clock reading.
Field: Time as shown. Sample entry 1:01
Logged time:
11:16
